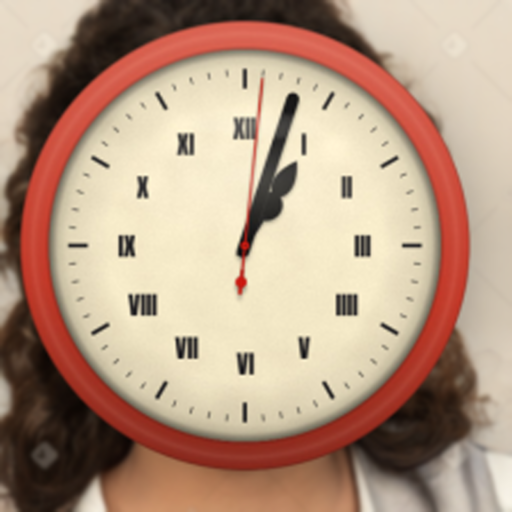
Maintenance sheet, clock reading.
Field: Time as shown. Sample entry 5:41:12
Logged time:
1:03:01
